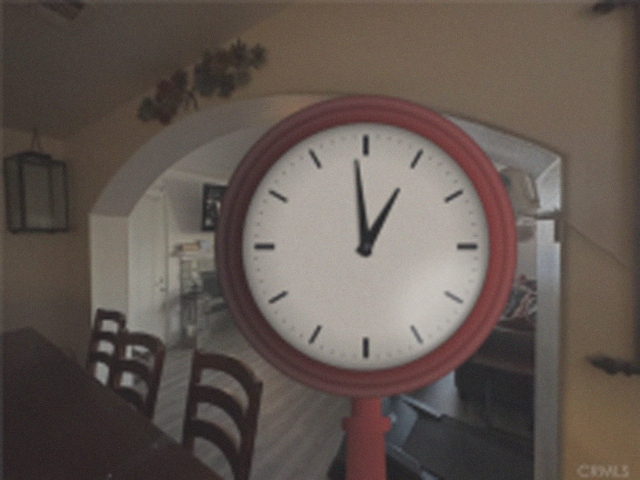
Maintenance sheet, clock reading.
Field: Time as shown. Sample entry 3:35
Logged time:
12:59
